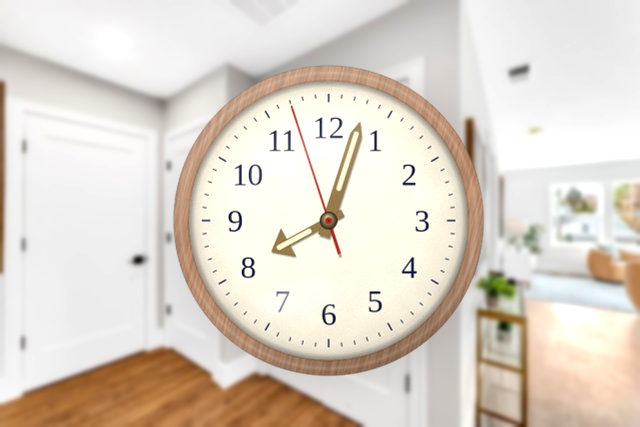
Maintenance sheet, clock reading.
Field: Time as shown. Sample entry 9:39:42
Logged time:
8:02:57
